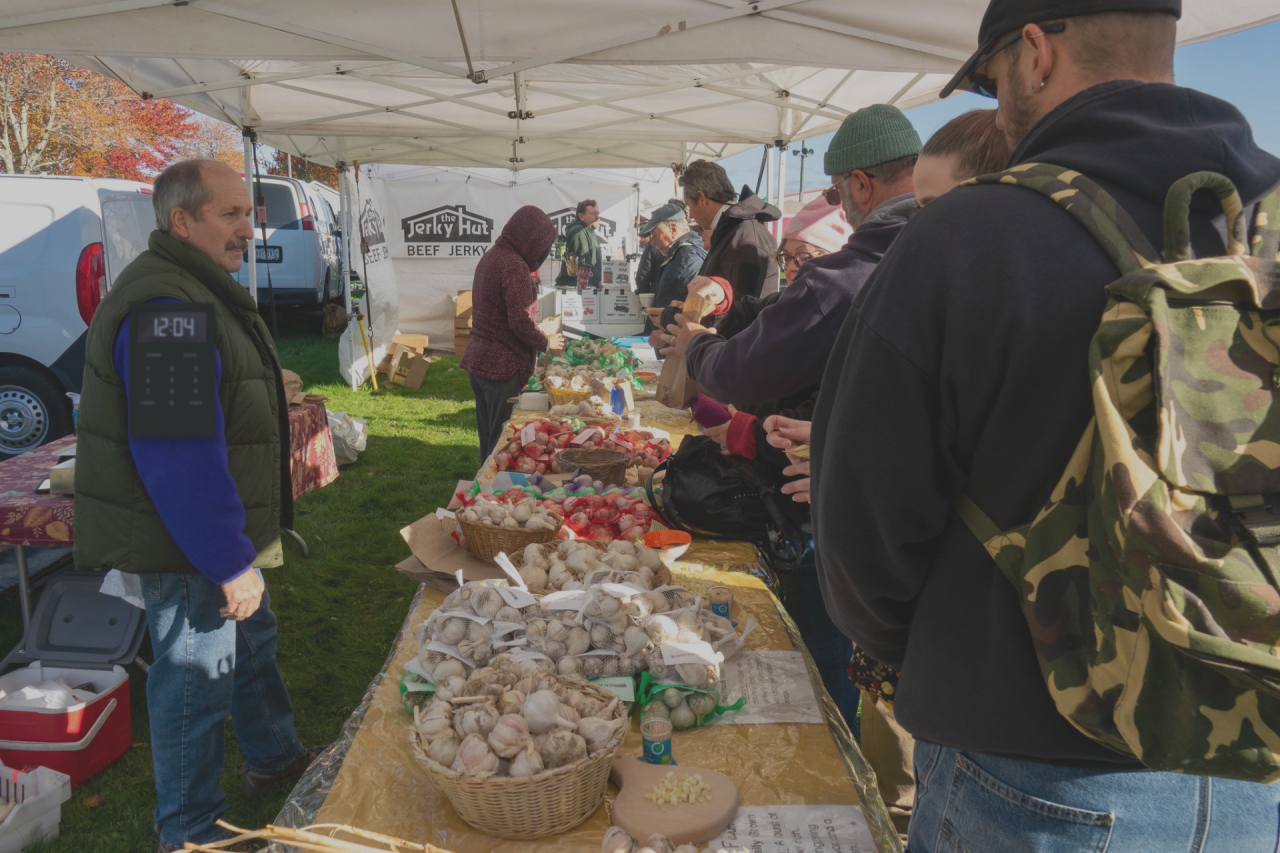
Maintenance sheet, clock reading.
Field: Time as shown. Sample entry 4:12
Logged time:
12:04
